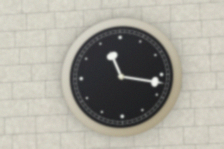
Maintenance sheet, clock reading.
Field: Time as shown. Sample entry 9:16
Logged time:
11:17
